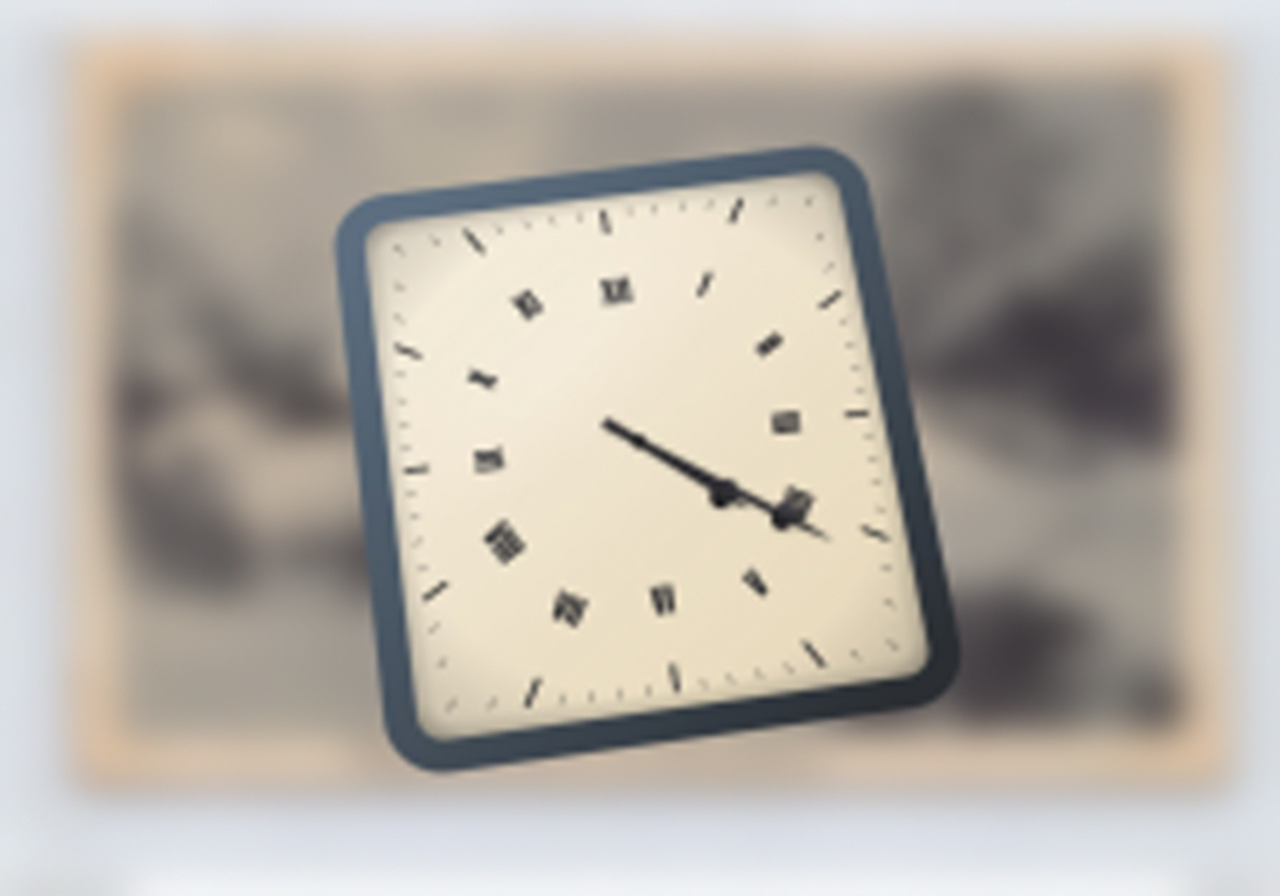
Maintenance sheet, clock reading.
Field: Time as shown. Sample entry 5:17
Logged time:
4:21
